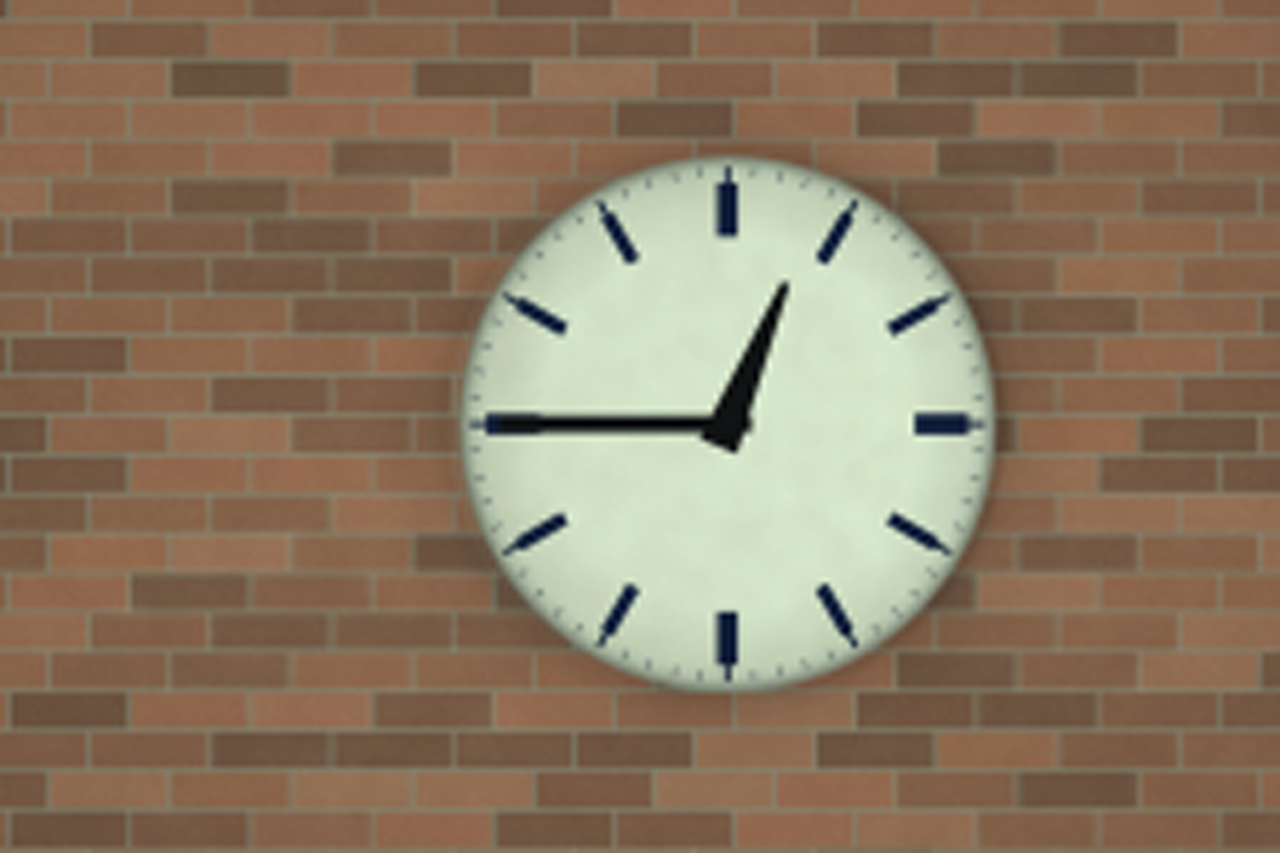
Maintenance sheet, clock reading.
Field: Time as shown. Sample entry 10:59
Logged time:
12:45
